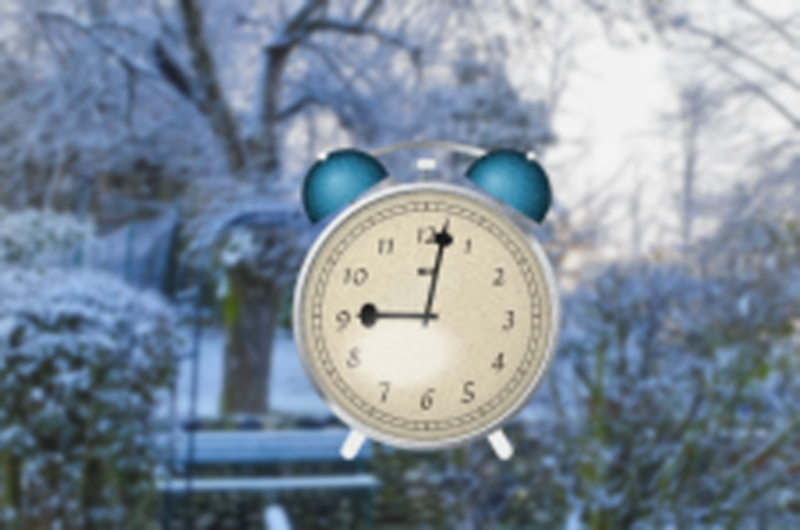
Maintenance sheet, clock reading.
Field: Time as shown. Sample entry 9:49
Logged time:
9:02
